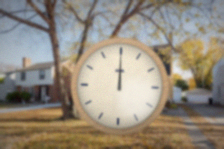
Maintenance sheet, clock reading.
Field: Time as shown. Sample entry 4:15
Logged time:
12:00
